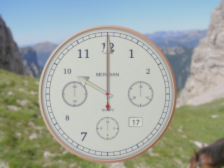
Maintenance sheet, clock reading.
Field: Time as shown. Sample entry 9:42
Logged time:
10:00
